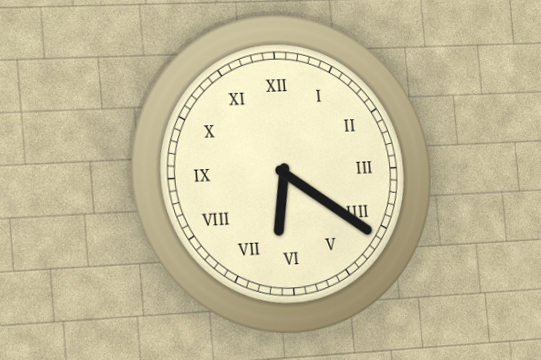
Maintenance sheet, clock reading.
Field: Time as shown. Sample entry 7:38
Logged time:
6:21
